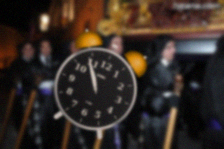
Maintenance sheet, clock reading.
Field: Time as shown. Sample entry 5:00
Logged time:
10:54
